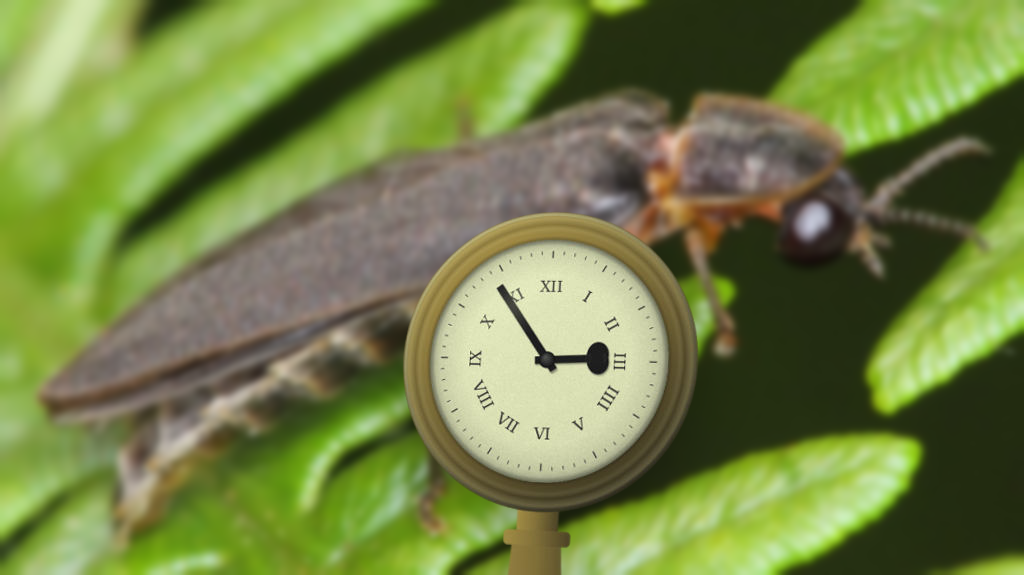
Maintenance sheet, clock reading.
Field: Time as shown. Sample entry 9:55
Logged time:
2:54
